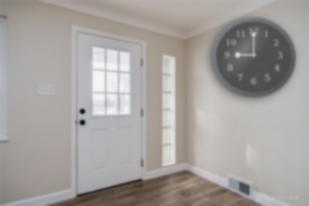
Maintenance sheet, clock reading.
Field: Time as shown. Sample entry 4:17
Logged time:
9:00
